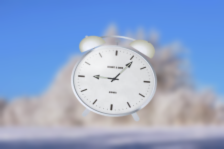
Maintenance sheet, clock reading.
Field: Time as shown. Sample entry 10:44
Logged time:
9:06
